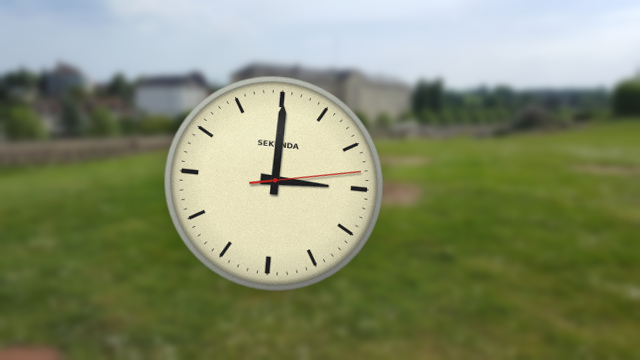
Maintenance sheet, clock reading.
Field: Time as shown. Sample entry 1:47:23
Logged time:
3:00:13
